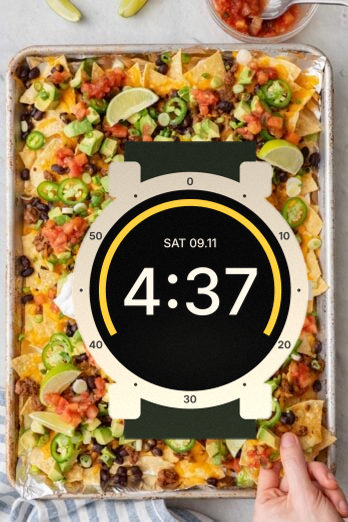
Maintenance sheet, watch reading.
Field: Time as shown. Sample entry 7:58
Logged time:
4:37
